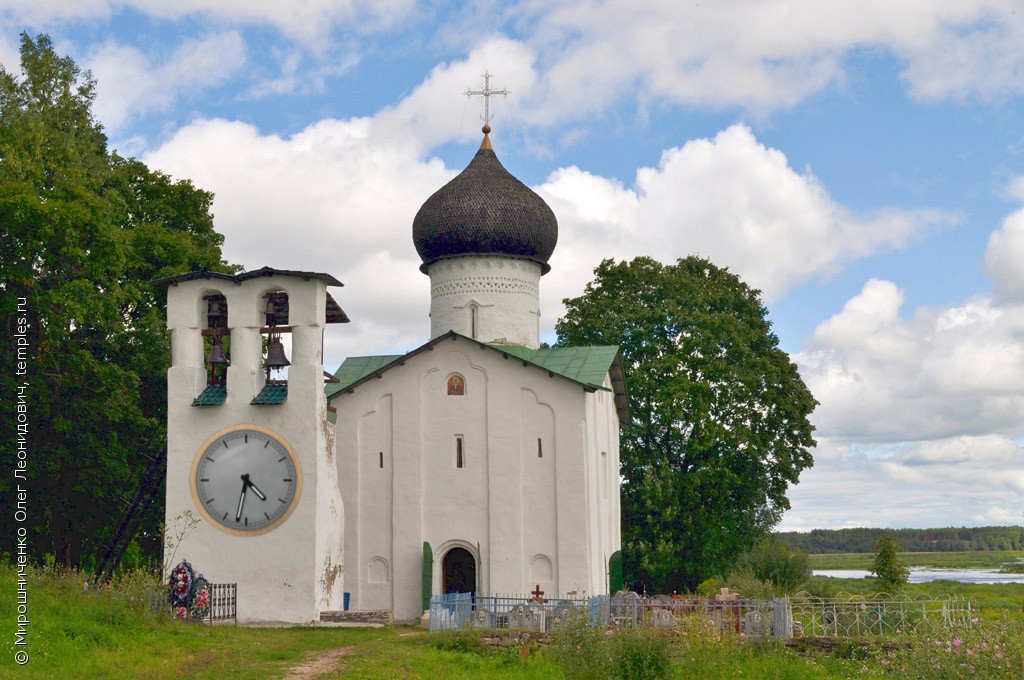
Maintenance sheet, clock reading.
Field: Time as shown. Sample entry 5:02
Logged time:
4:32
